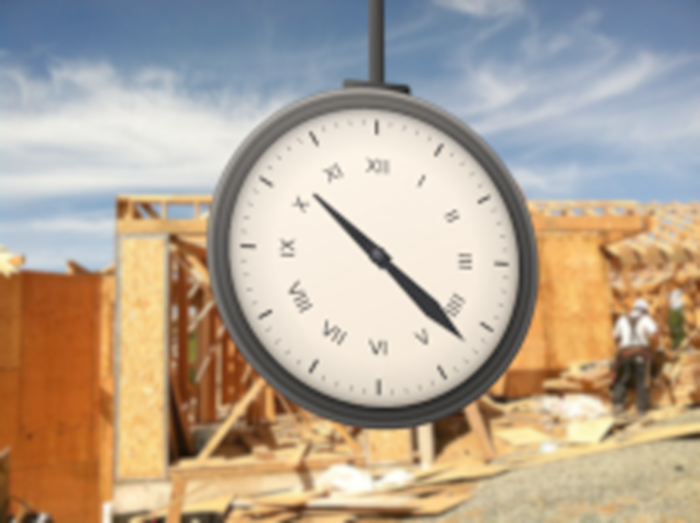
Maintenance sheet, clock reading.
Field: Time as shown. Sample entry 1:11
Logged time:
10:22
